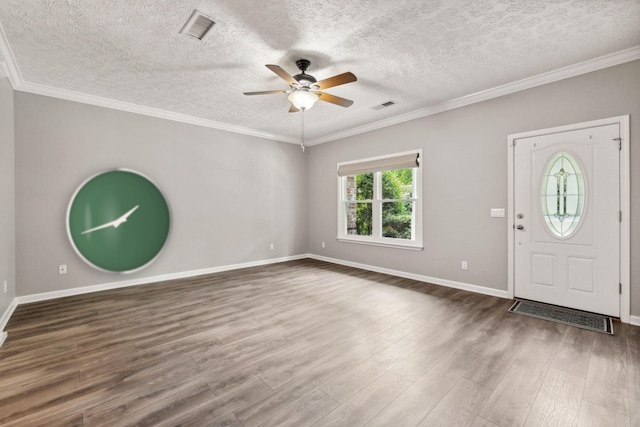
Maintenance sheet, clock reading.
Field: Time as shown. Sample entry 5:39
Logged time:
1:42
